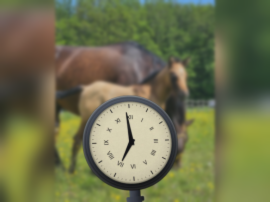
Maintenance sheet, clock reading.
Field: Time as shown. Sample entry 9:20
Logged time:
6:59
